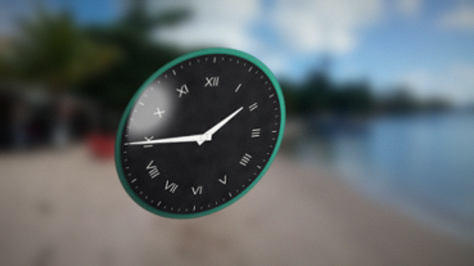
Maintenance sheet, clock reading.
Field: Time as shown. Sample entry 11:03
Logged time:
1:45
